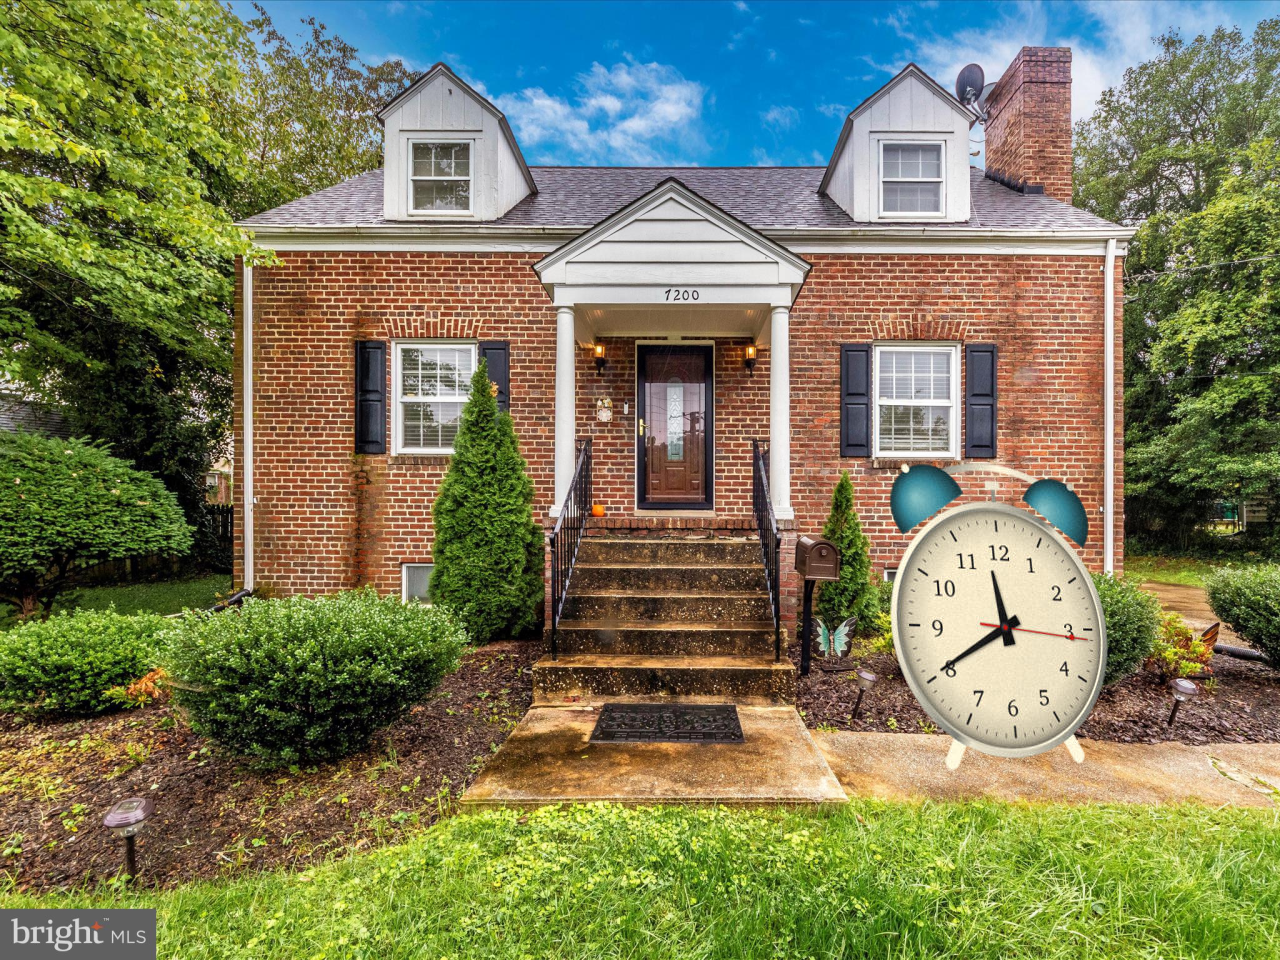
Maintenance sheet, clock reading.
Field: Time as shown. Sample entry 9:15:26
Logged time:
11:40:16
